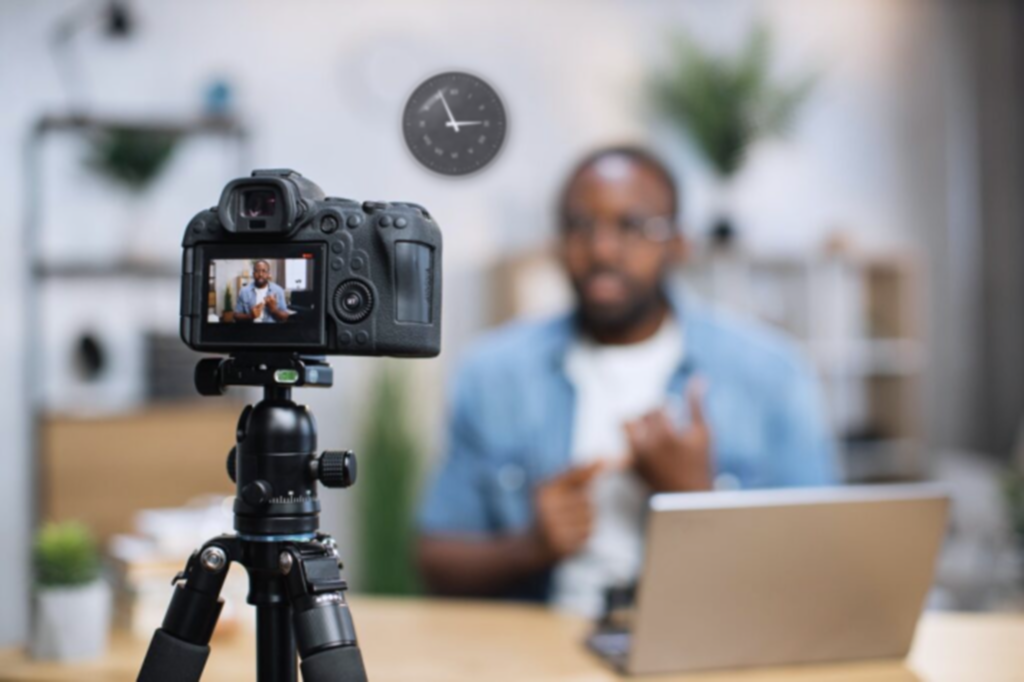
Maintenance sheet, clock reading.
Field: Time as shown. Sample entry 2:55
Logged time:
2:56
